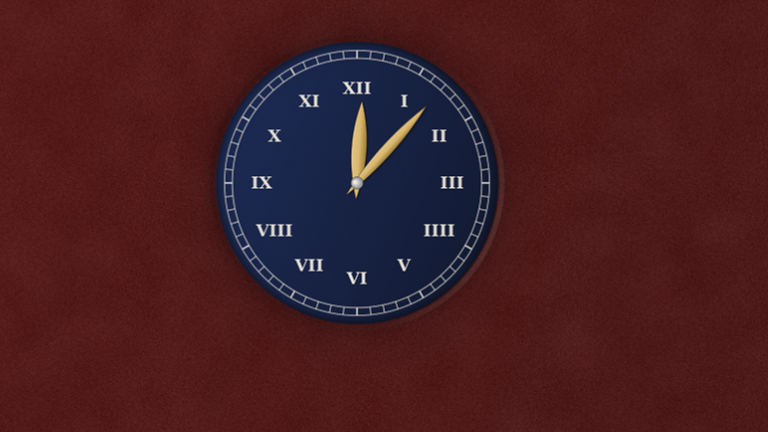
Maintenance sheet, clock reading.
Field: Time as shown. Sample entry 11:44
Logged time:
12:07
